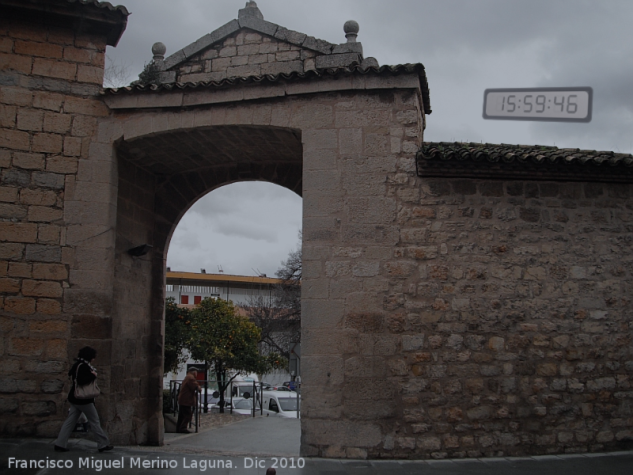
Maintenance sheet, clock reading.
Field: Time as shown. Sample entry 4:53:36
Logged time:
15:59:46
